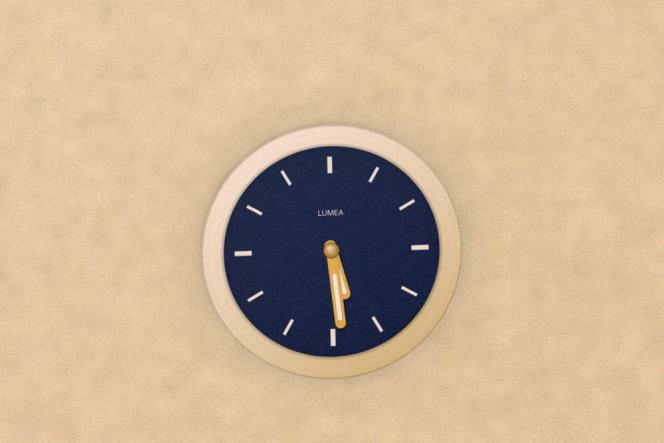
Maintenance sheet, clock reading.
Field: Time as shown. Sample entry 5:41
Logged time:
5:29
